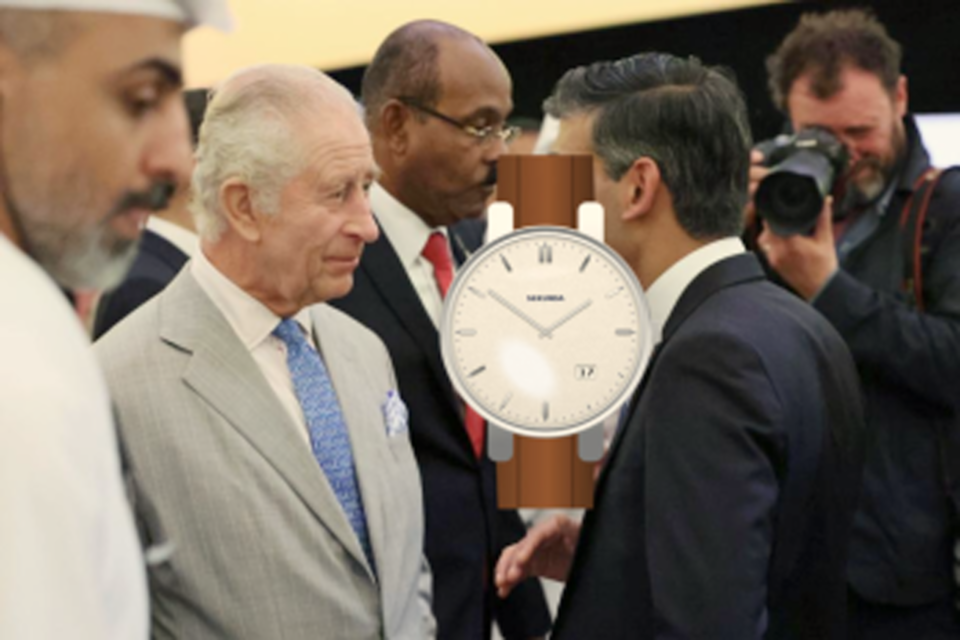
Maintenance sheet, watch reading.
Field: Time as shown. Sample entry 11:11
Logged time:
1:51
